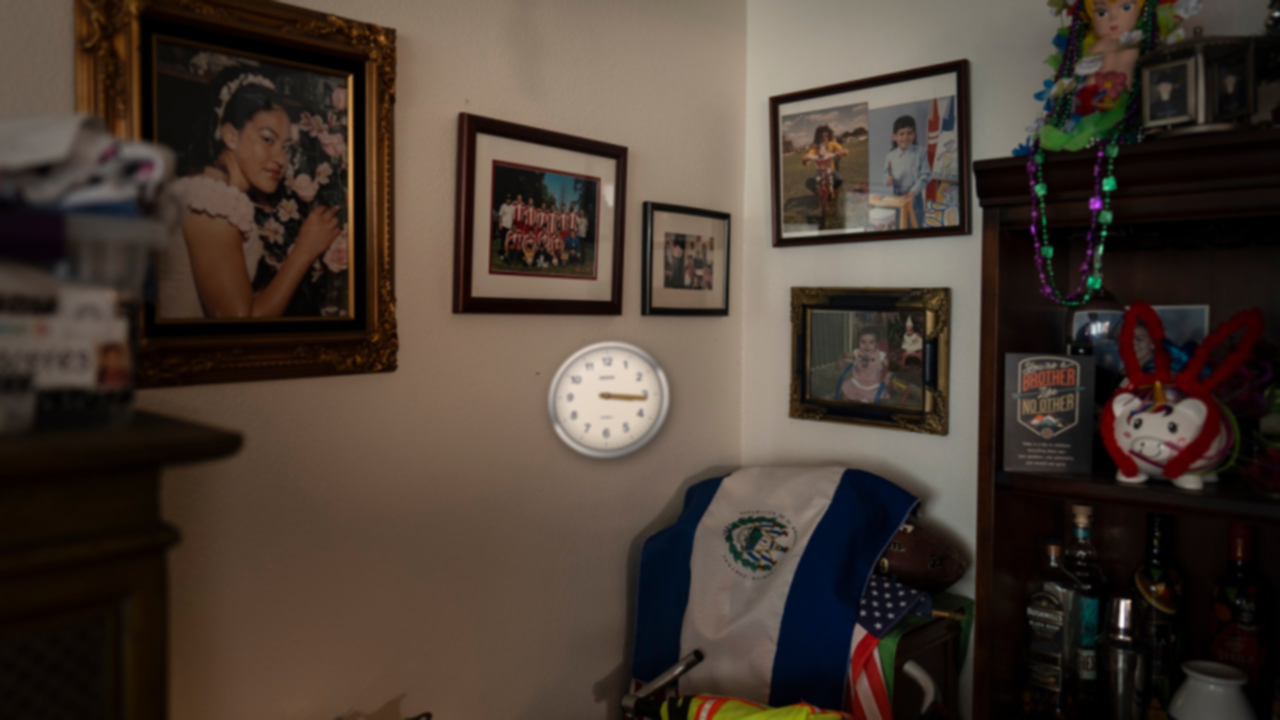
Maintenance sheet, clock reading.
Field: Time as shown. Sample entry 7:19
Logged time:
3:16
